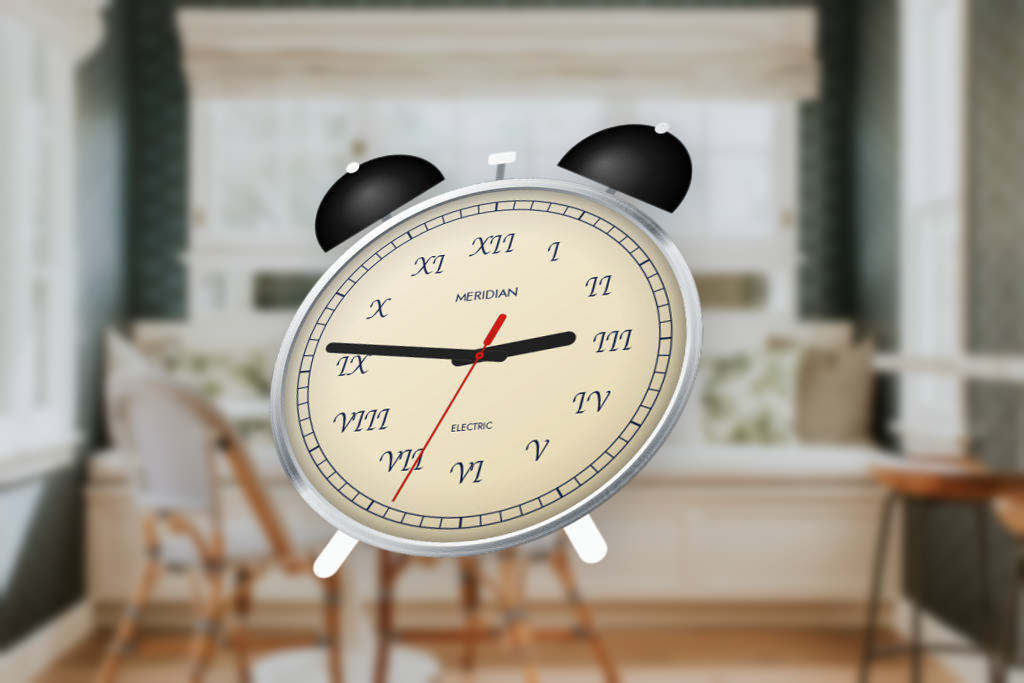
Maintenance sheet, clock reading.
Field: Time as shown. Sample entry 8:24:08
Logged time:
2:46:34
